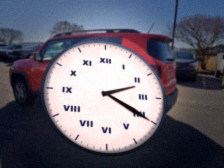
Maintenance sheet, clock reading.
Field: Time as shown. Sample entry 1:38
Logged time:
2:20
